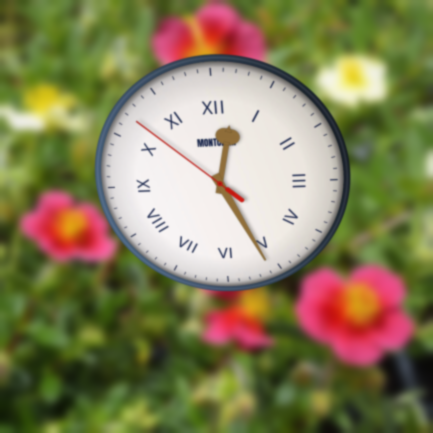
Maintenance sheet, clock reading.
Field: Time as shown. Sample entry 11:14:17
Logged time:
12:25:52
